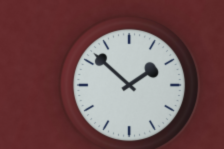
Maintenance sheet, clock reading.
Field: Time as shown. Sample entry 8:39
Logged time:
1:52
